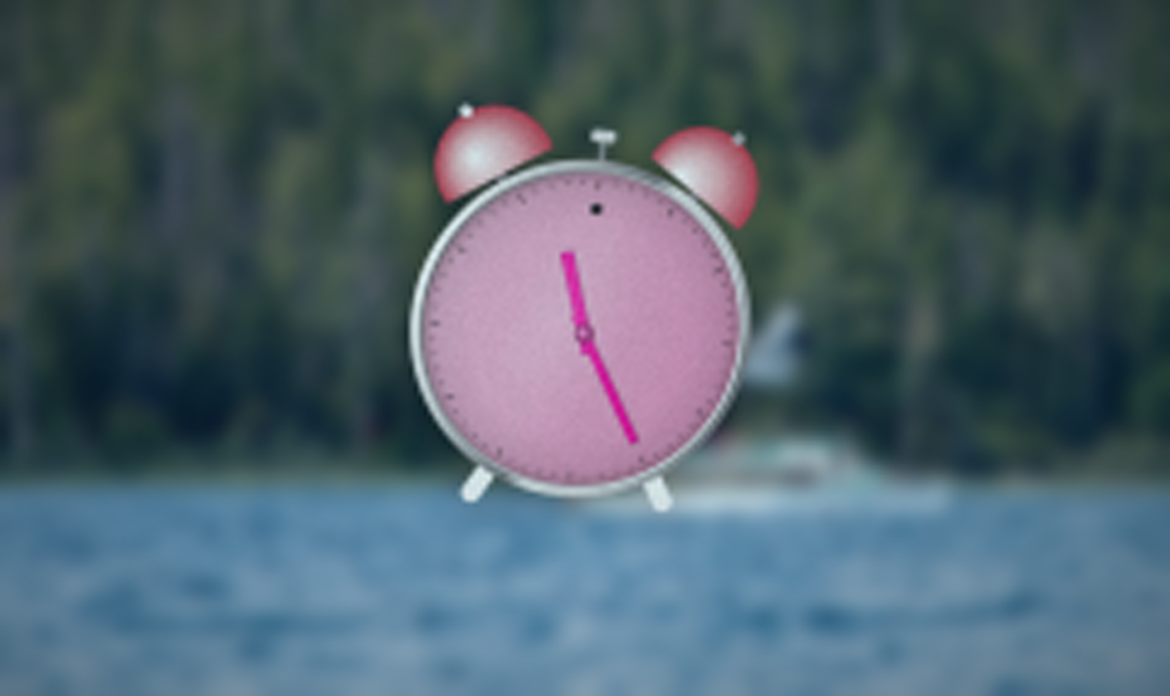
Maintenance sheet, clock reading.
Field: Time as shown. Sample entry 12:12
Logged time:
11:25
